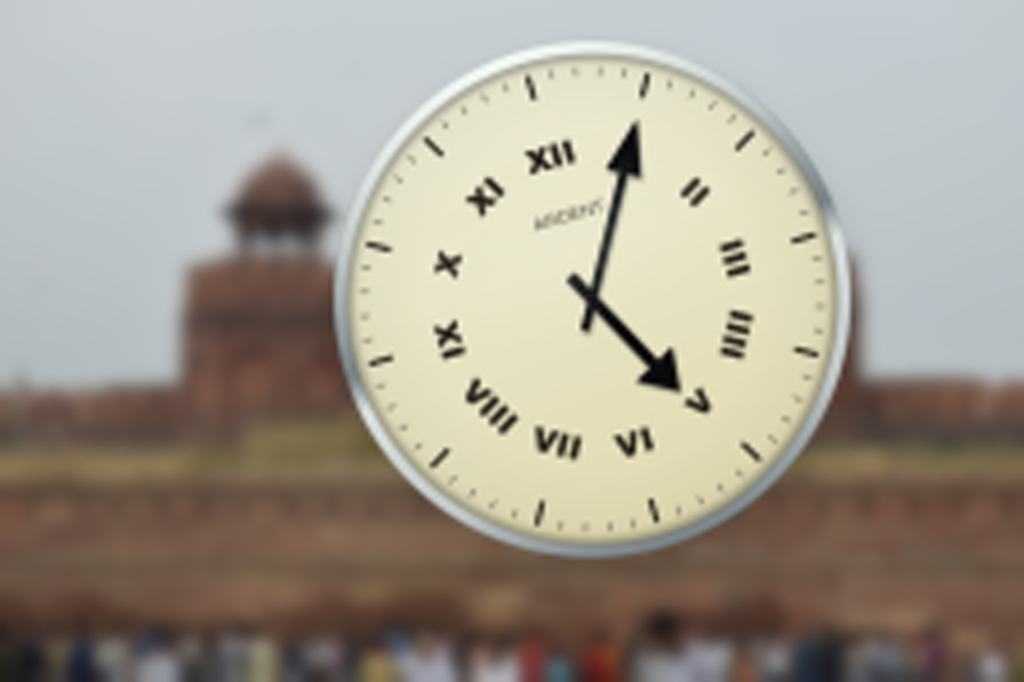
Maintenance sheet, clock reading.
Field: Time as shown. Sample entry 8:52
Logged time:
5:05
